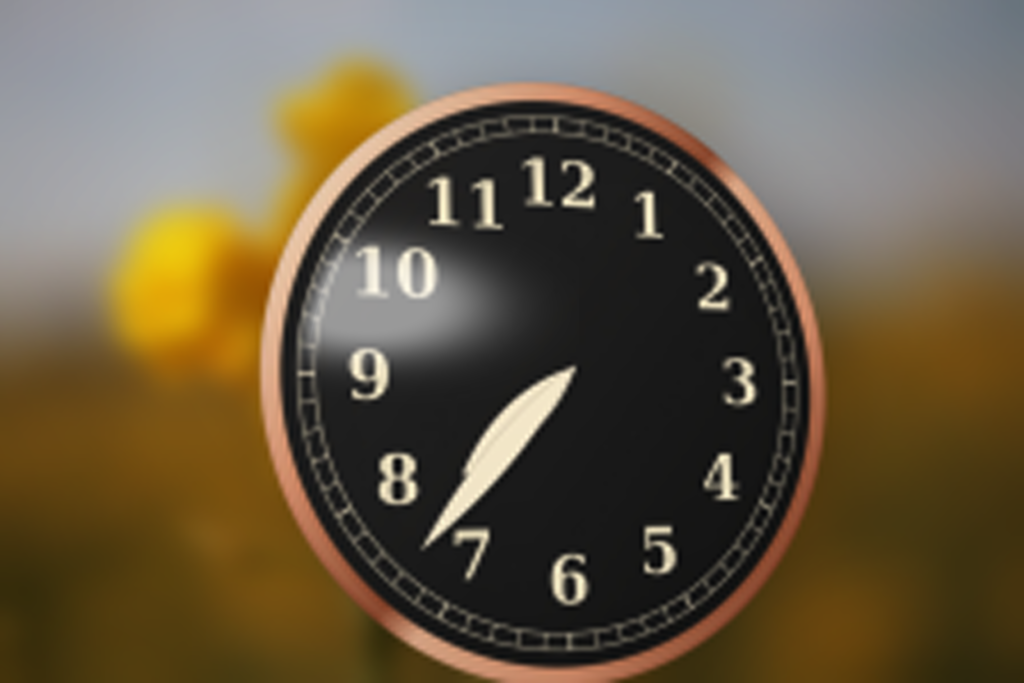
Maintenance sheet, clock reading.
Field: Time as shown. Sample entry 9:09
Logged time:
7:37
